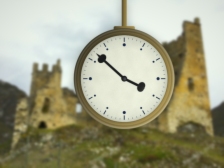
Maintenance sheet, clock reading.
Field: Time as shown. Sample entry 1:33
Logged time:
3:52
